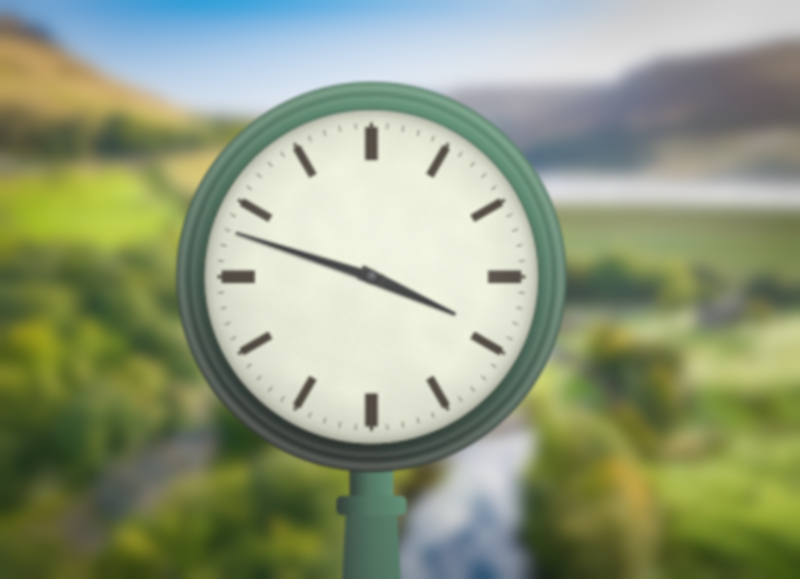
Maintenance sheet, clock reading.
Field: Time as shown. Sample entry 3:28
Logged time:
3:48
